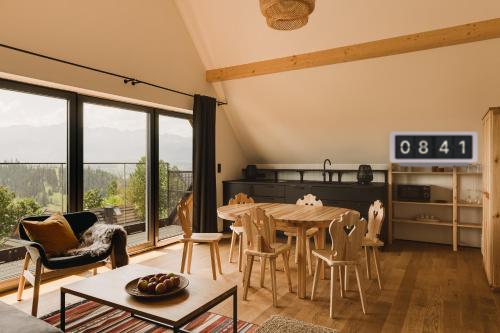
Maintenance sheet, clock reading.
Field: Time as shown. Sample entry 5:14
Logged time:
8:41
